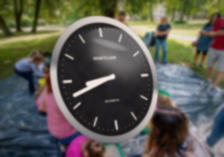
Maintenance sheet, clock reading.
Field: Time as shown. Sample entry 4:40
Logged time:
8:42
